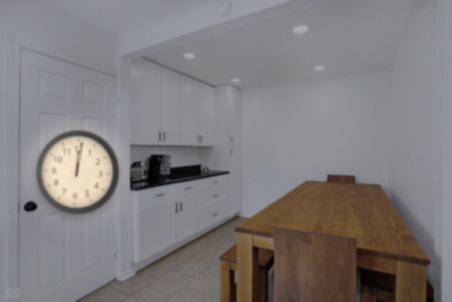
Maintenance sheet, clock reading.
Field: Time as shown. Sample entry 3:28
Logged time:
12:01
